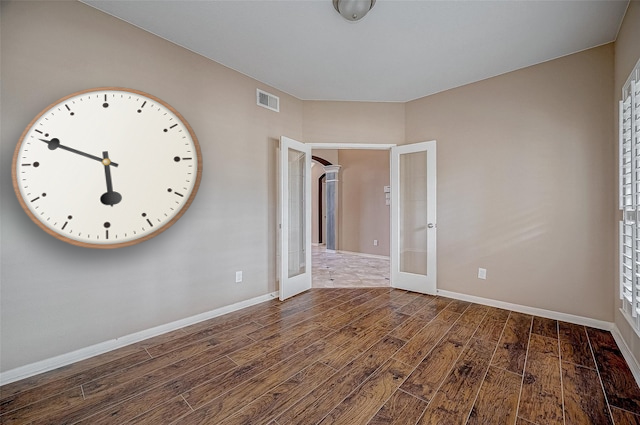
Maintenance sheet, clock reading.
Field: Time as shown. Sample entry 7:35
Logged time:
5:49
